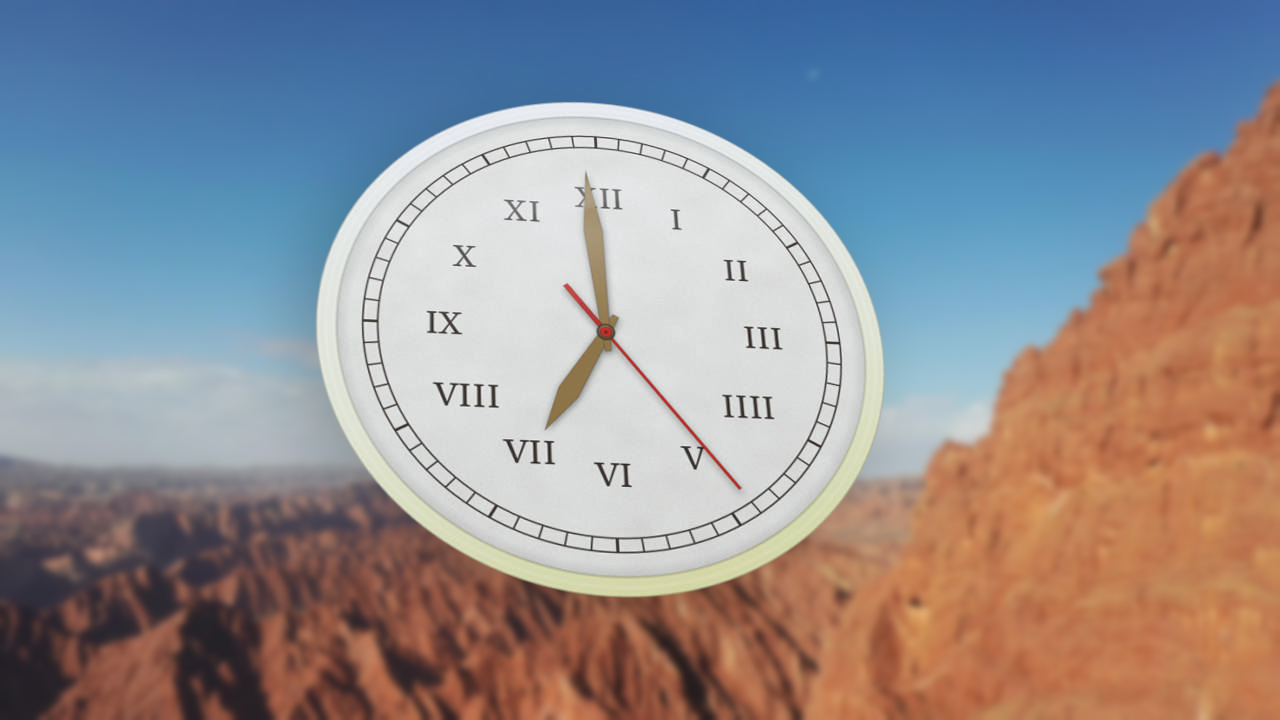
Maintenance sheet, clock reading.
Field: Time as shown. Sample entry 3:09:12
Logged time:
6:59:24
